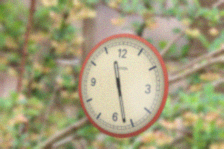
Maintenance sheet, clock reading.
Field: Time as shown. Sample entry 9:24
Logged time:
11:27
